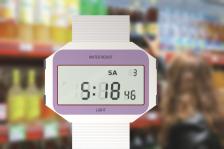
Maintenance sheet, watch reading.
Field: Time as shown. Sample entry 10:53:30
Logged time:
5:18:46
